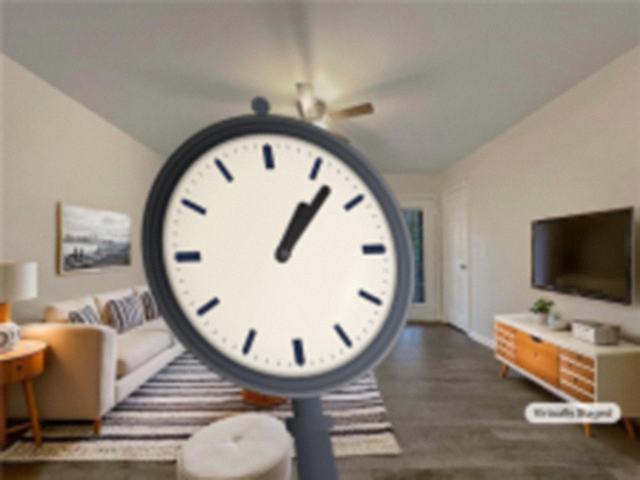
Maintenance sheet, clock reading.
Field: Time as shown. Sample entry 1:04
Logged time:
1:07
